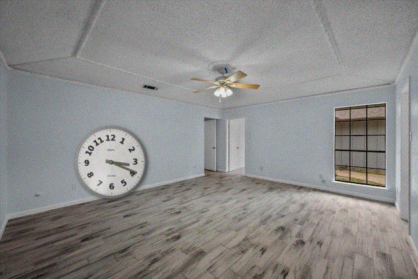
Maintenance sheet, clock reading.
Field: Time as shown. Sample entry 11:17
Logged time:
3:19
